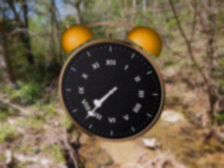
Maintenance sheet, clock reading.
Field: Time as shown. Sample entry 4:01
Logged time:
7:37
